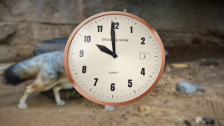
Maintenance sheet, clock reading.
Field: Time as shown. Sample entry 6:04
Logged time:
9:59
